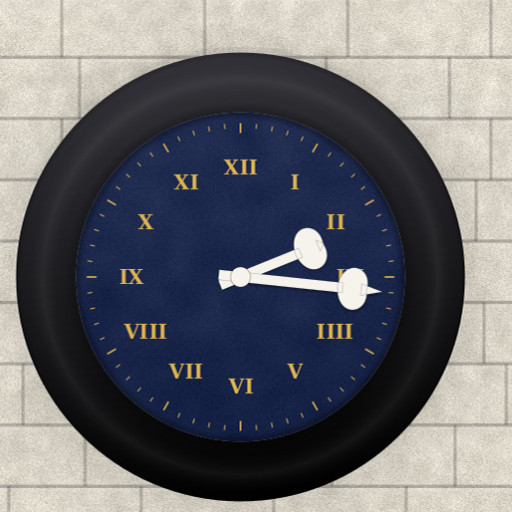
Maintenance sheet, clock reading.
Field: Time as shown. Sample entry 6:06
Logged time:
2:16
